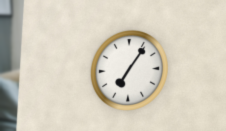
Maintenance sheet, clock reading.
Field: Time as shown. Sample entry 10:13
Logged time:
7:06
